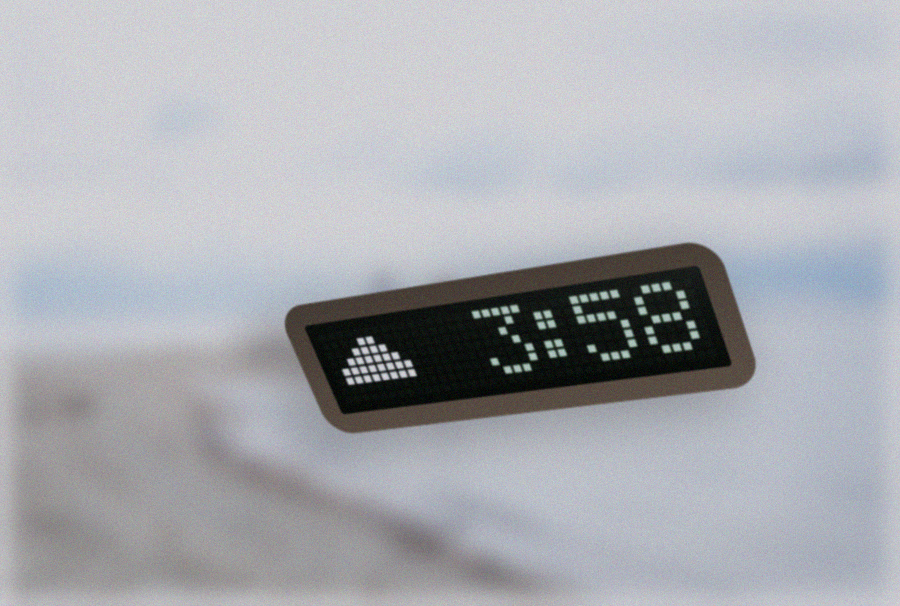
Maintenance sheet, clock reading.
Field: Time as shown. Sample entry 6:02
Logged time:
3:58
